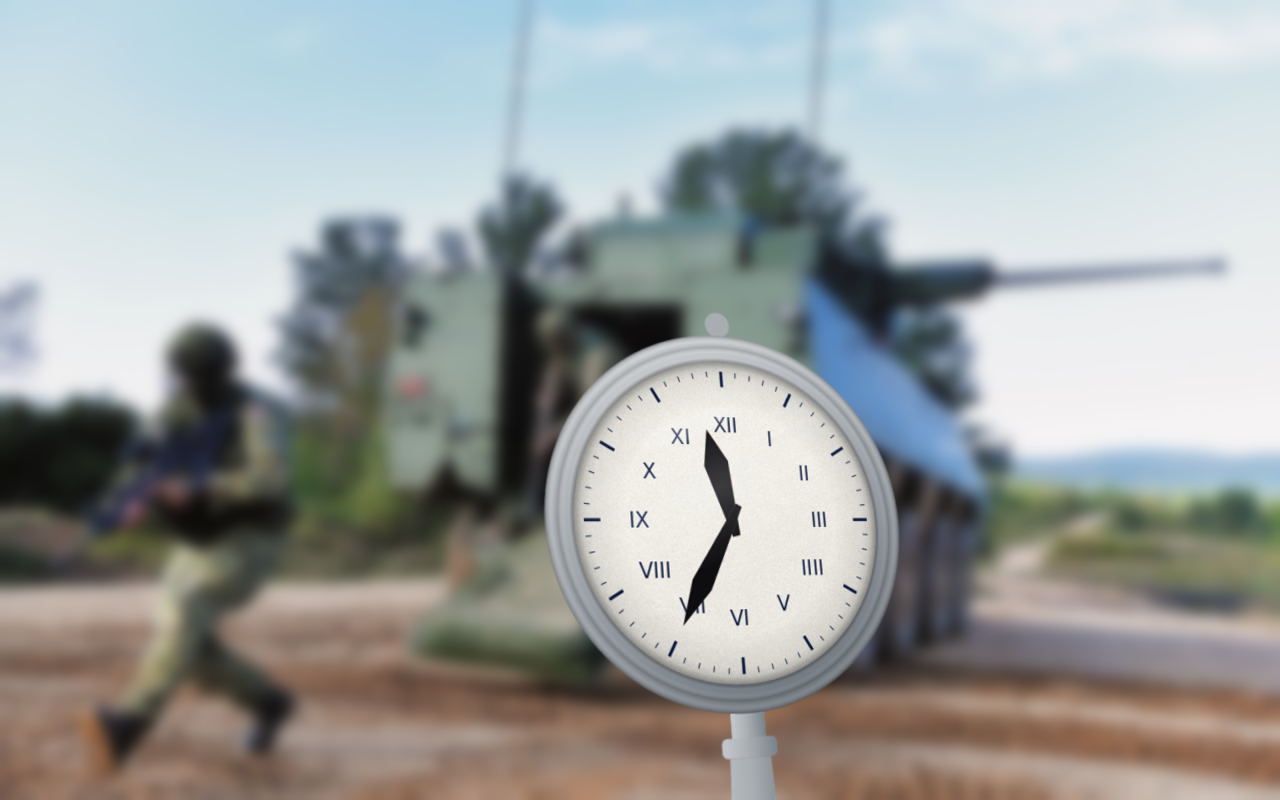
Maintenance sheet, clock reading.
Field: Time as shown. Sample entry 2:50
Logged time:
11:35
